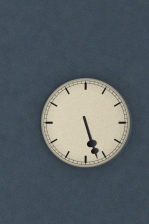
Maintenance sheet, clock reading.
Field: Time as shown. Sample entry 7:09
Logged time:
5:27
